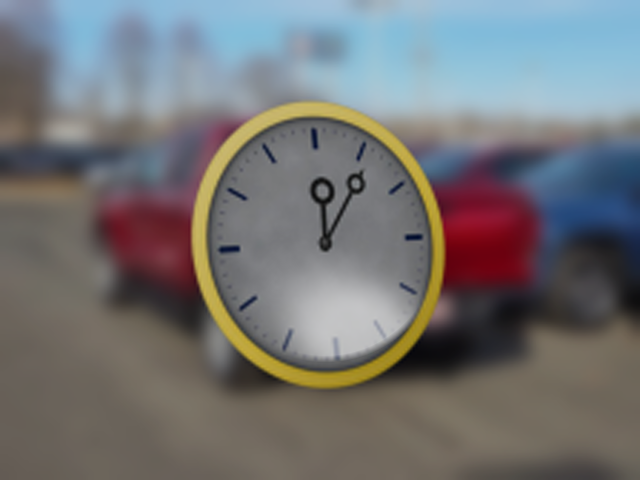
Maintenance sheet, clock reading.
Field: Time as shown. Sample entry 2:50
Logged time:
12:06
